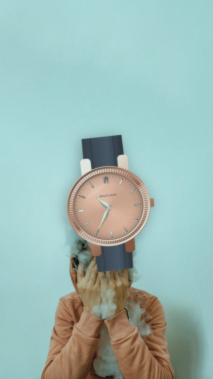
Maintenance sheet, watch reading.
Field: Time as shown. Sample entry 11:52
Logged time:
10:35
